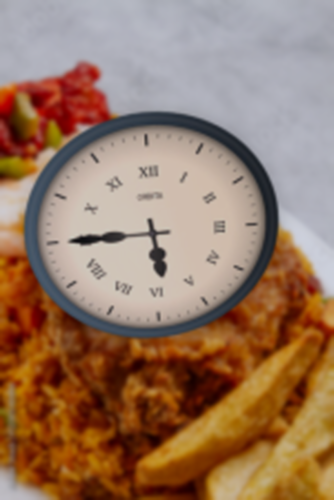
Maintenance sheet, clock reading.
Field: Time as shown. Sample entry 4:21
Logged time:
5:45
